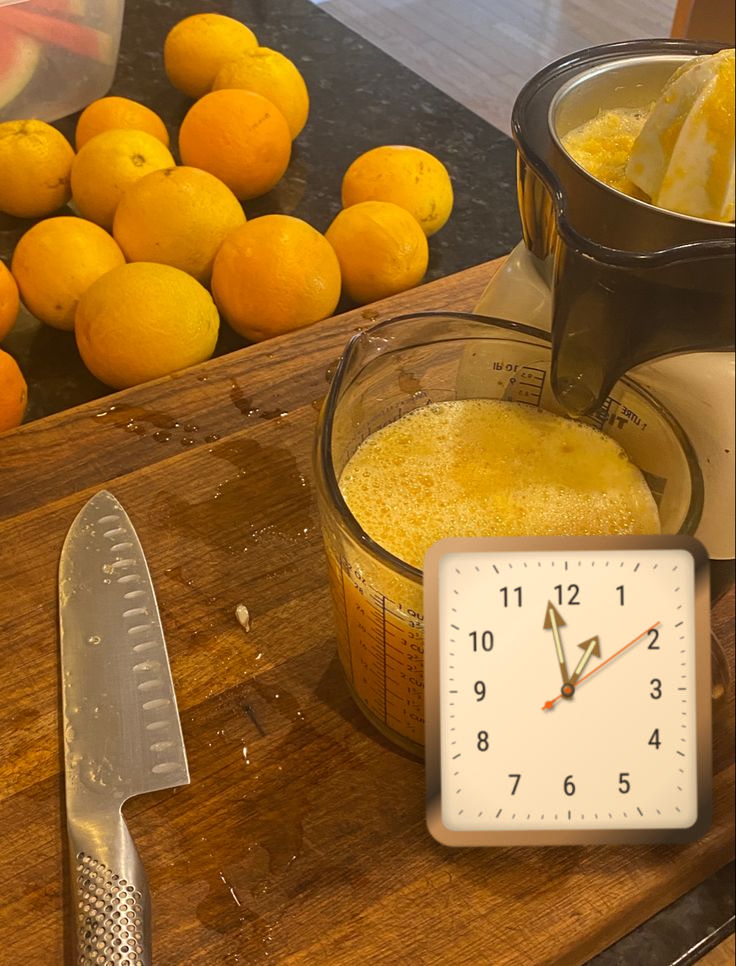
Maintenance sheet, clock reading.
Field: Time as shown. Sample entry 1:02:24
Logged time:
12:58:09
